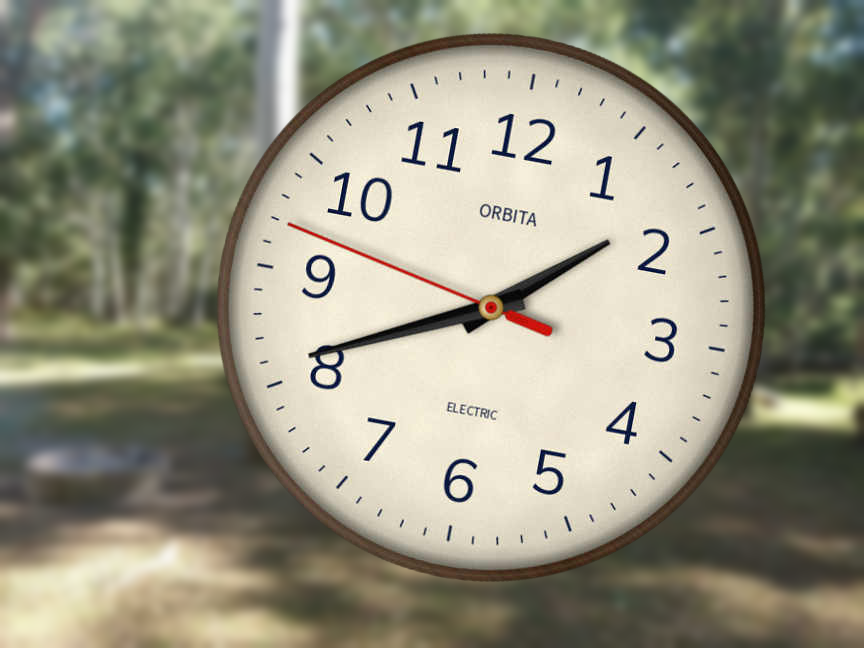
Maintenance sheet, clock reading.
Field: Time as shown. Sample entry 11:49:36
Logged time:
1:40:47
